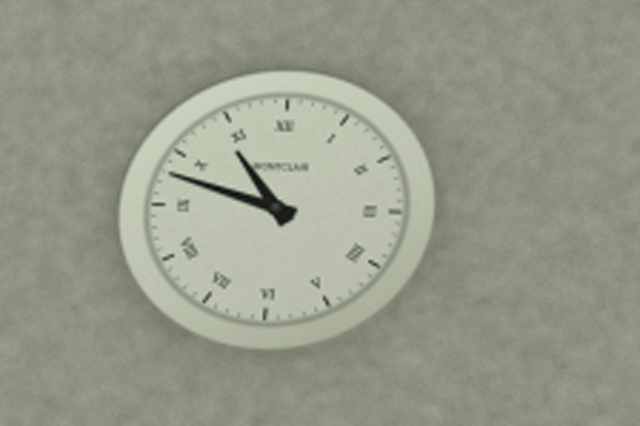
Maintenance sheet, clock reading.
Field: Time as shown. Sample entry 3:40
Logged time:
10:48
